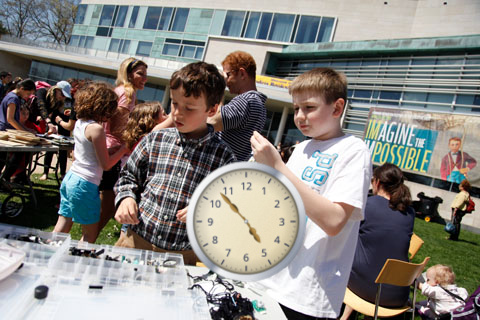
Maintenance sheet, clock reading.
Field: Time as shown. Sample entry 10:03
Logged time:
4:53
